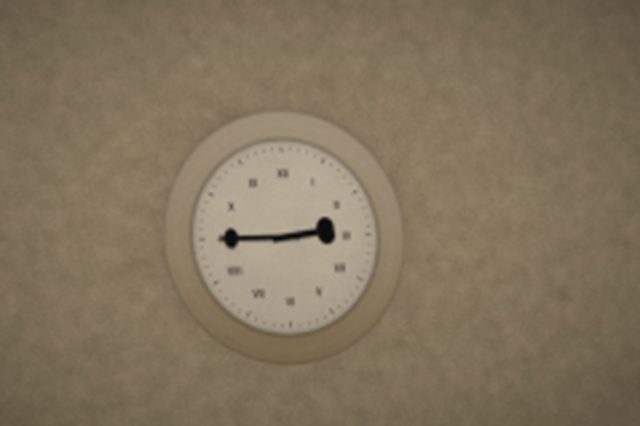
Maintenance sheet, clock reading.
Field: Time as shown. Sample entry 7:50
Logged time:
2:45
